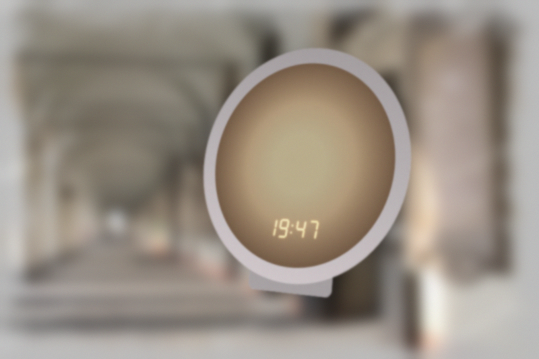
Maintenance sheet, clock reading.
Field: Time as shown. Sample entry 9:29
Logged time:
19:47
